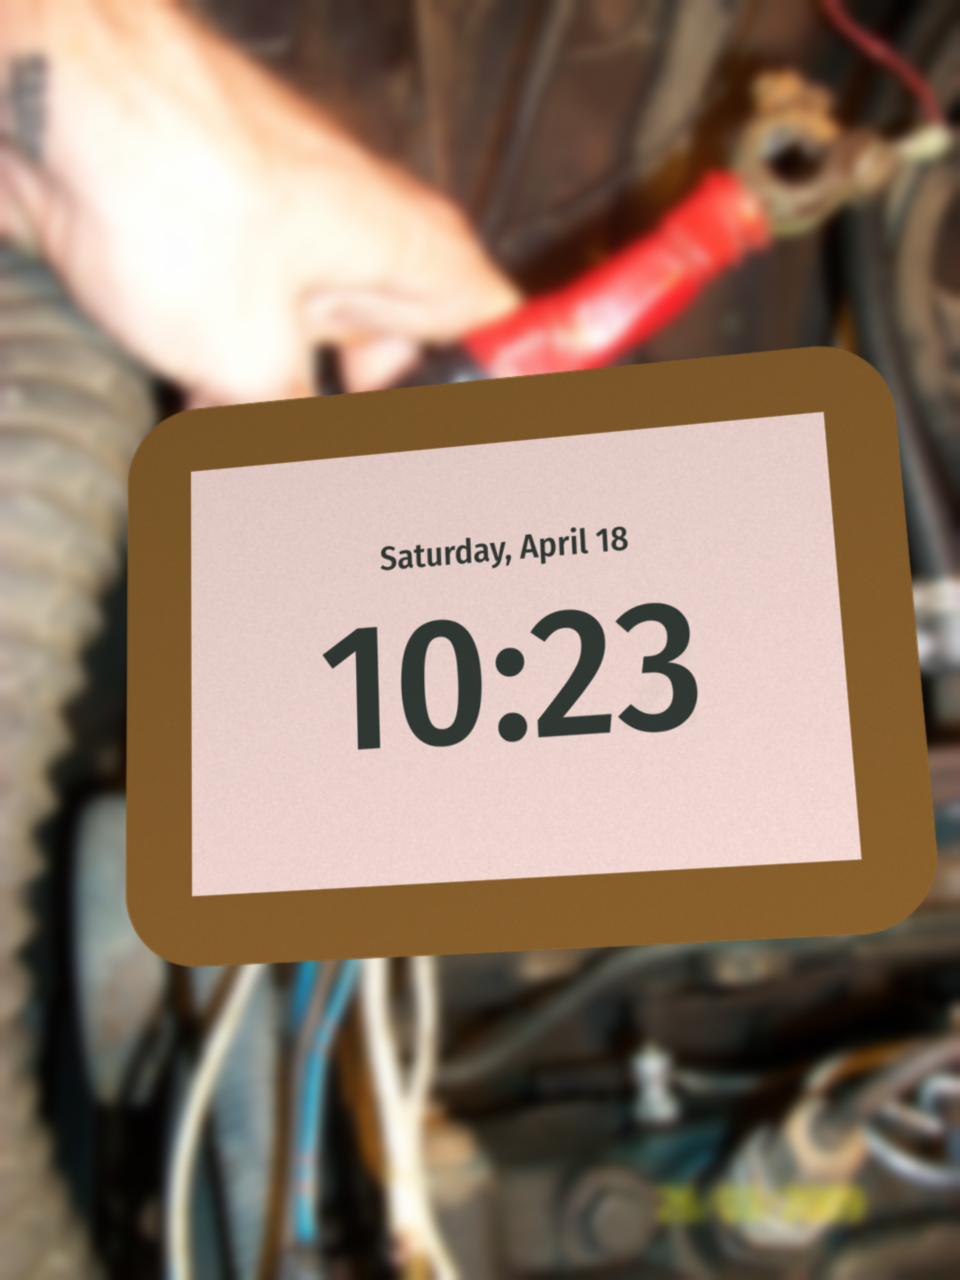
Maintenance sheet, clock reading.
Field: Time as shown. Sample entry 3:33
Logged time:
10:23
